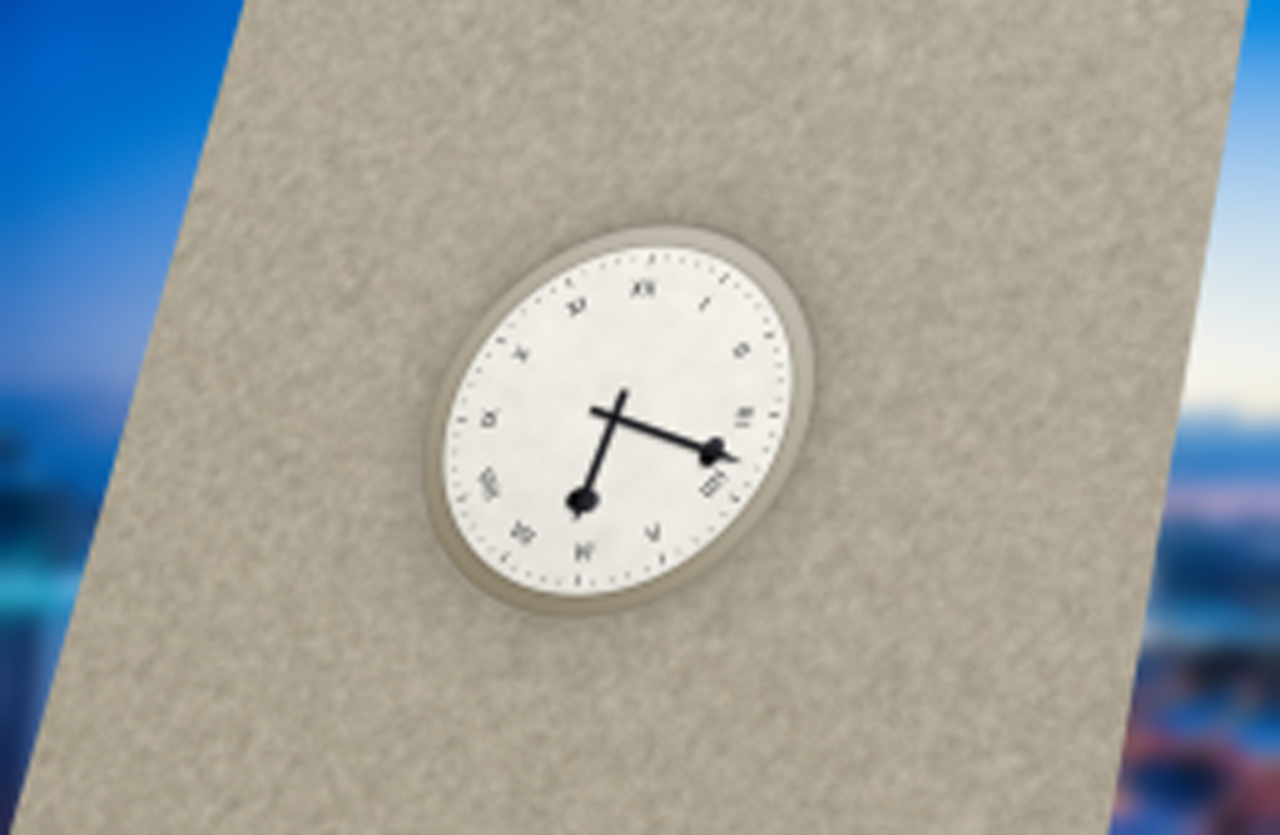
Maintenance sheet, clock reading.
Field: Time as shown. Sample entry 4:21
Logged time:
6:18
